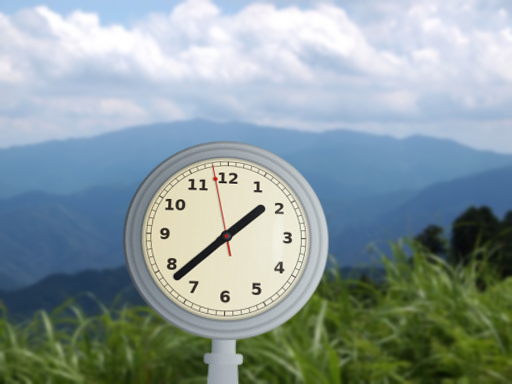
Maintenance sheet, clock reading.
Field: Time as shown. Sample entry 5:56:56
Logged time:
1:37:58
